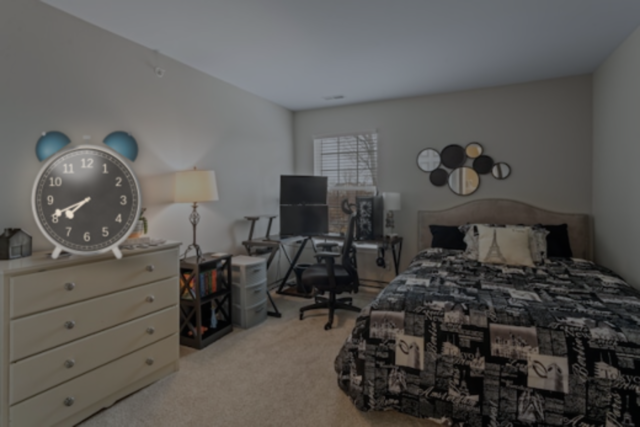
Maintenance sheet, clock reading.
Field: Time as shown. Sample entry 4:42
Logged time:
7:41
